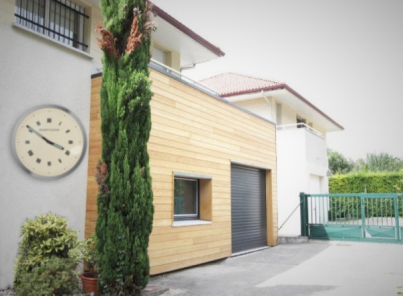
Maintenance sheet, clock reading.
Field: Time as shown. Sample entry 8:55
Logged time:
3:51
